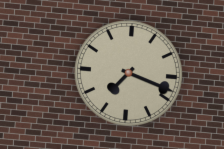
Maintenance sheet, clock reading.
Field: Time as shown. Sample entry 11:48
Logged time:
7:18
